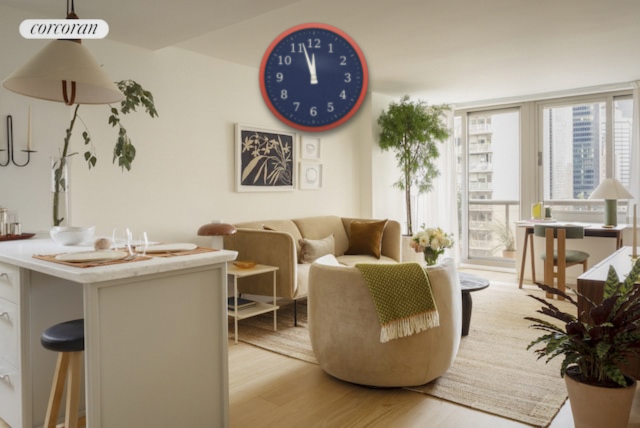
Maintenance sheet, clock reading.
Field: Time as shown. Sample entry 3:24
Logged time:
11:57
